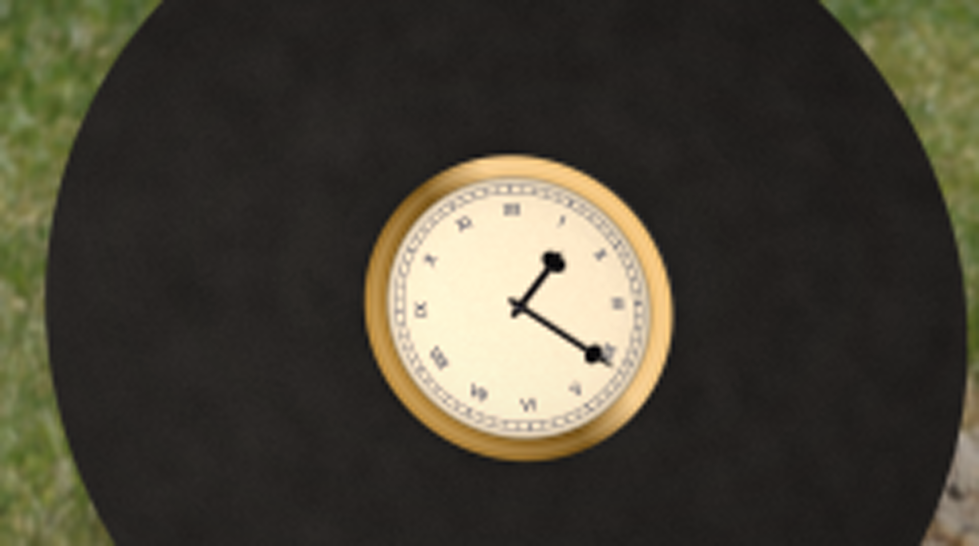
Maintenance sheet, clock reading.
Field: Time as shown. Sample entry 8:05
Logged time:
1:21
